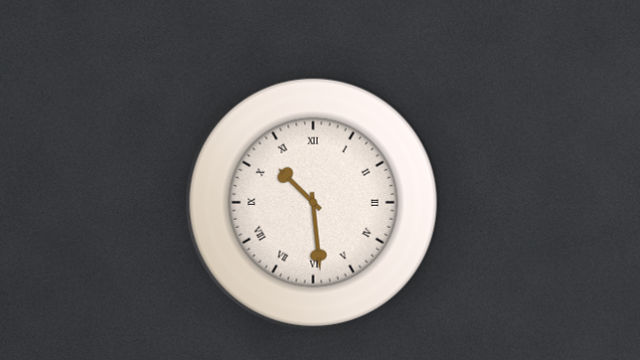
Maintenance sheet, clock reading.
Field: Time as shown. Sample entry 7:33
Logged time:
10:29
